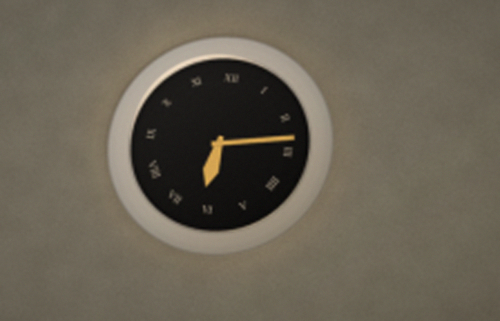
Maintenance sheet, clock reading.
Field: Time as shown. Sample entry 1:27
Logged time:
6:13
